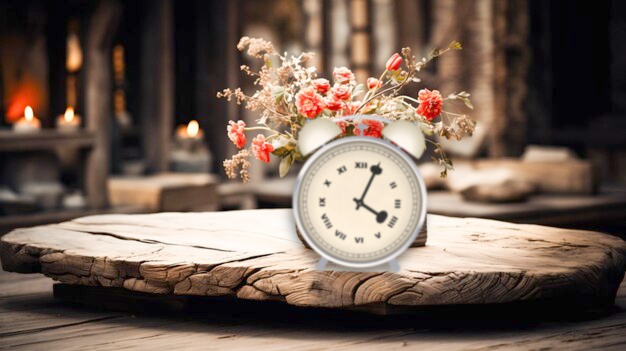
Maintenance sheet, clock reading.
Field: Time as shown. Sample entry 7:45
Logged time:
4:04
